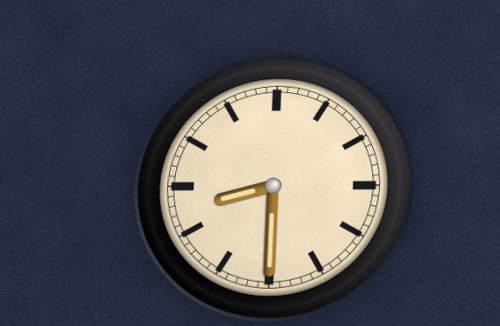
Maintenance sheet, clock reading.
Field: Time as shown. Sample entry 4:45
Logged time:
8:30
